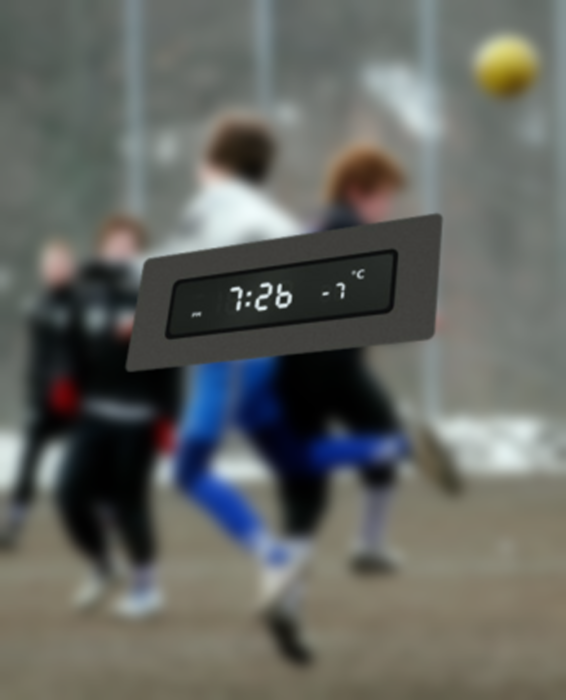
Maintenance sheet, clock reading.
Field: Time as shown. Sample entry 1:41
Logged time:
7:26
